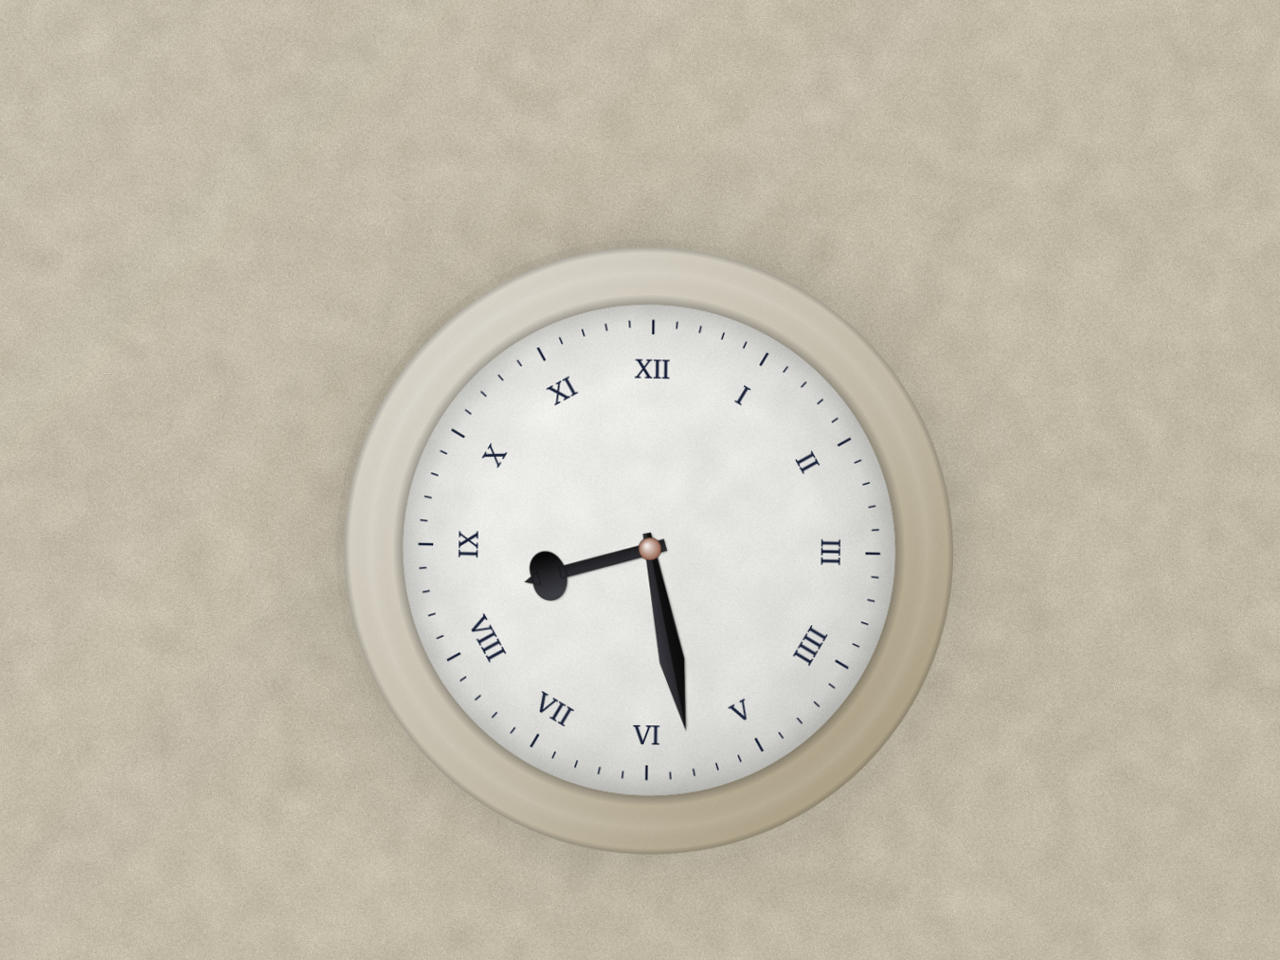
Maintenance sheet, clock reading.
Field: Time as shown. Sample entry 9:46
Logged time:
8:28
